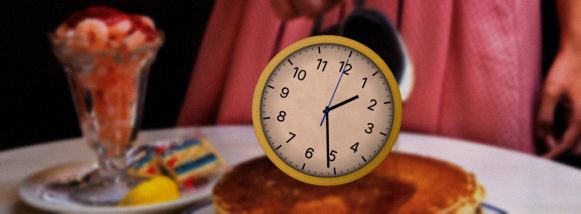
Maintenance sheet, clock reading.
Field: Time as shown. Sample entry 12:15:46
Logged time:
1:26:00
